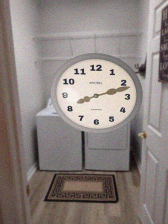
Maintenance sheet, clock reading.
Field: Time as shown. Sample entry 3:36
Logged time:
8:12
